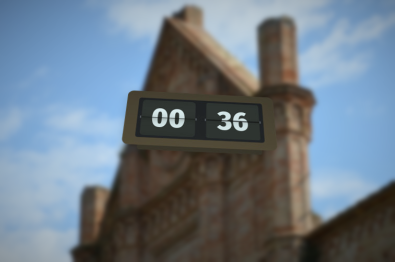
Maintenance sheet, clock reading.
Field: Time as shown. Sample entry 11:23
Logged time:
0:36
